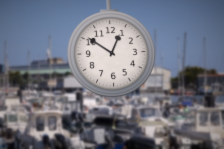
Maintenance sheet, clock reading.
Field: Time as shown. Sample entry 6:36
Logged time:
12:51
